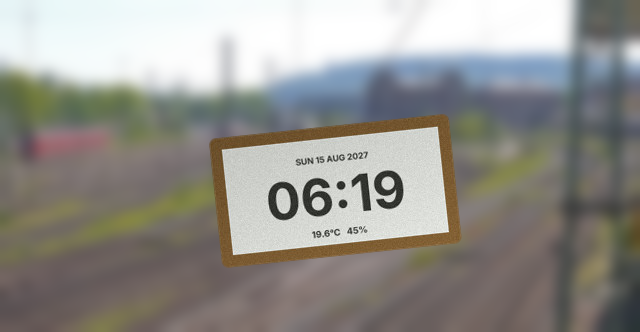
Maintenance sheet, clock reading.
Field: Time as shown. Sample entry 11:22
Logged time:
6:19
